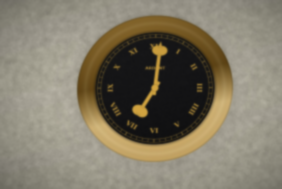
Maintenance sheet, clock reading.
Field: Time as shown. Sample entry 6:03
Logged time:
7:01
